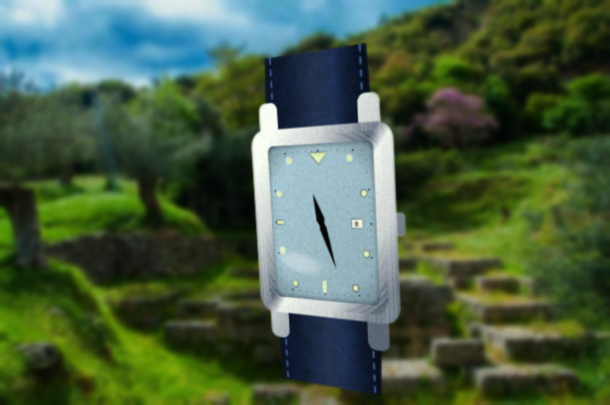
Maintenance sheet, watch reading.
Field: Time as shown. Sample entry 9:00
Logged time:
11:27
